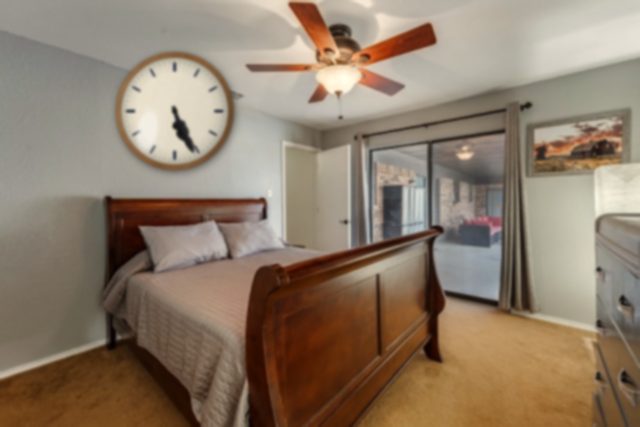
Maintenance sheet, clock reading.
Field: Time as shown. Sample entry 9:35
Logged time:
5:26
